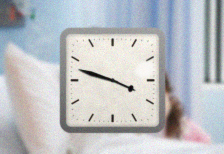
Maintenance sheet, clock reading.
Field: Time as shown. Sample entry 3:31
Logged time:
3:48
